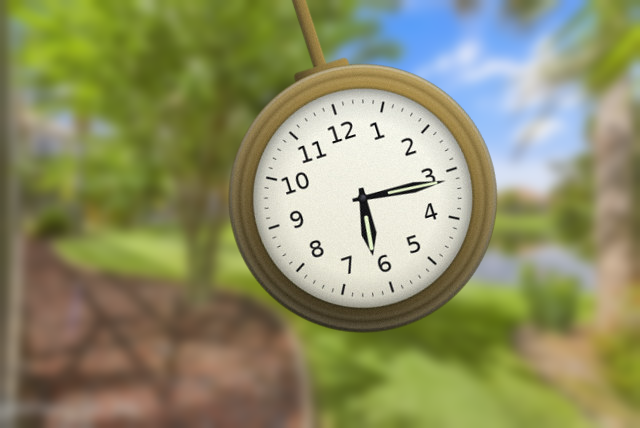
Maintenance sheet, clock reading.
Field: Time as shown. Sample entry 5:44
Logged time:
6:16
